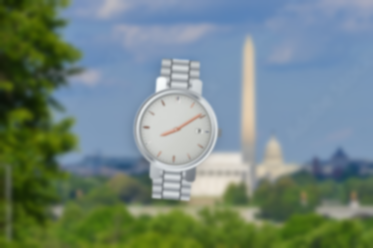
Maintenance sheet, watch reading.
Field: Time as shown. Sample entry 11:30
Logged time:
8:09
